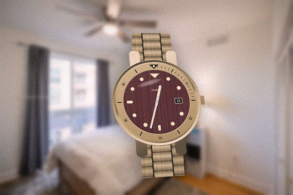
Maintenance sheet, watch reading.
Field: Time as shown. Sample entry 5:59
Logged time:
12:33
